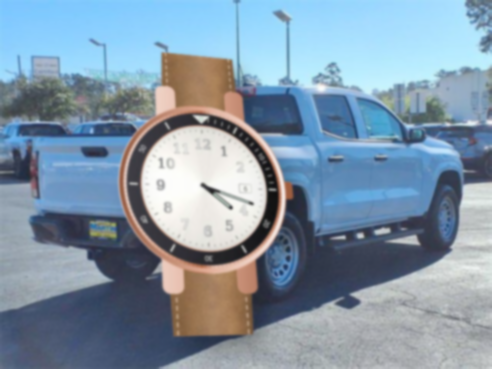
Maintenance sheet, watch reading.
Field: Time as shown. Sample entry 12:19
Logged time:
4:18
